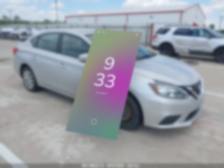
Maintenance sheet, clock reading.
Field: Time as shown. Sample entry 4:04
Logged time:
9:33
